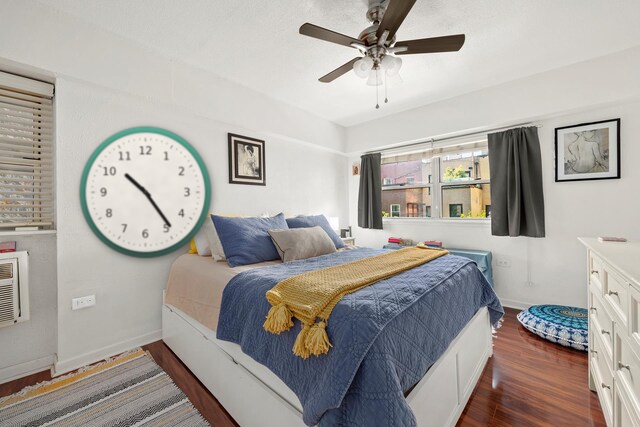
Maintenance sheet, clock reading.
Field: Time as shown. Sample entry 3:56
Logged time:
10:24
